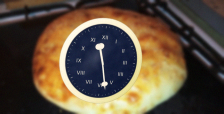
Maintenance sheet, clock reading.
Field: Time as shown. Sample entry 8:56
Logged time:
11:28
